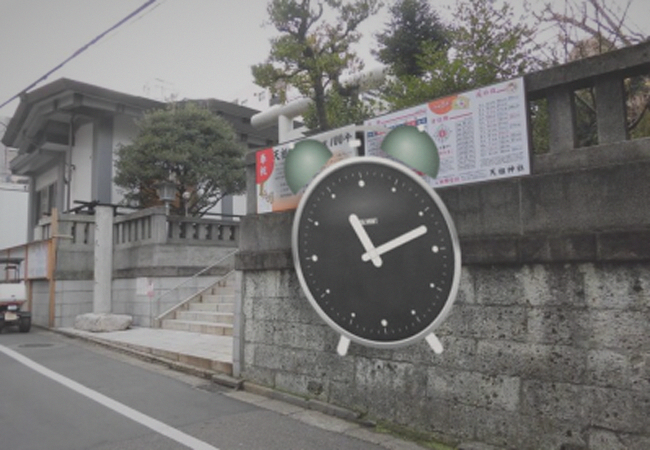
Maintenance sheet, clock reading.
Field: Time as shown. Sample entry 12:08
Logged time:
11:12
